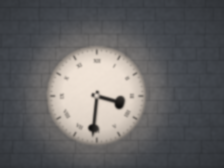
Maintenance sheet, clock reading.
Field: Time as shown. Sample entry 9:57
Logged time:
3:31
